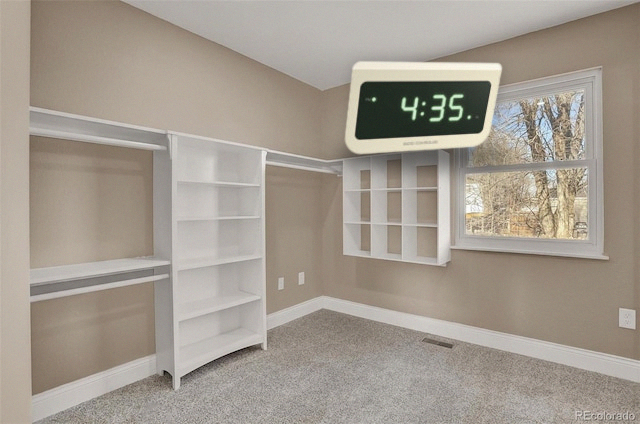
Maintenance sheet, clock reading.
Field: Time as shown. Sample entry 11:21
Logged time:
4:35
